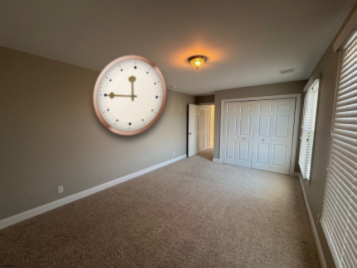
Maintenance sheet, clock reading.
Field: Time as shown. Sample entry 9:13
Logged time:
11:45
